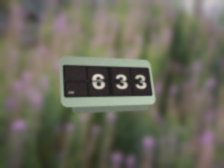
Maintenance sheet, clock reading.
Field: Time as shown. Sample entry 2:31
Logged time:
6:33
